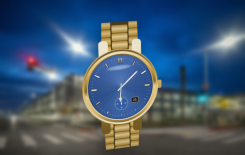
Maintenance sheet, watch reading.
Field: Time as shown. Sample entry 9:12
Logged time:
6:08
